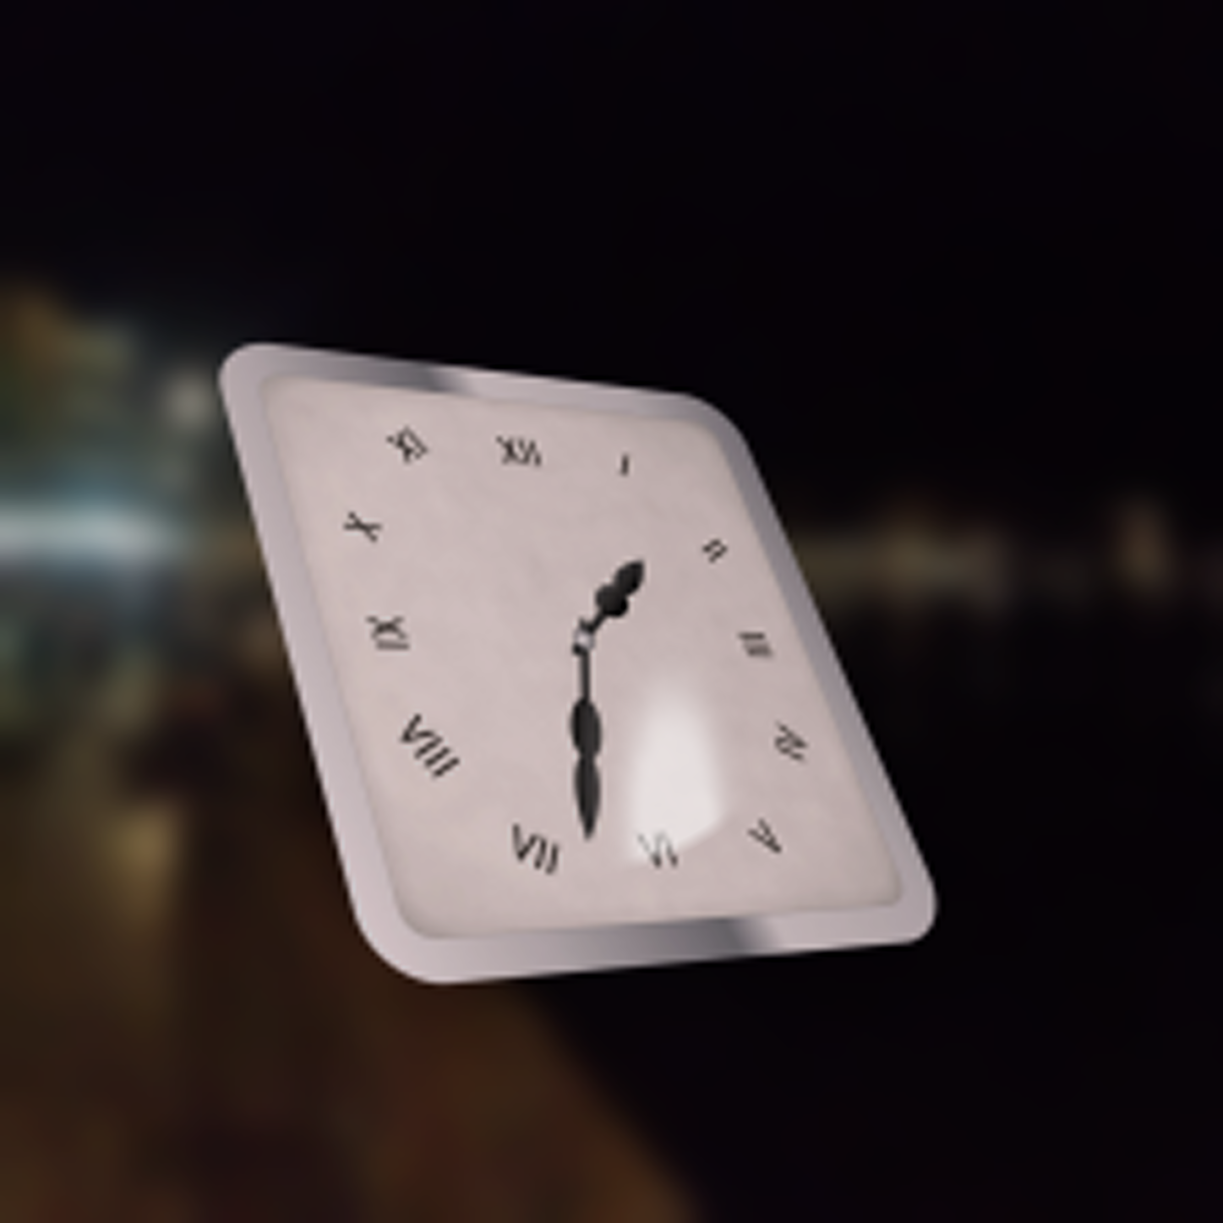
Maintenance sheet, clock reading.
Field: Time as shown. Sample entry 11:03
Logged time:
1:33
